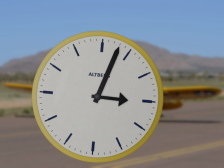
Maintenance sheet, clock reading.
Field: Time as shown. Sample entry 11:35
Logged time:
3:03
